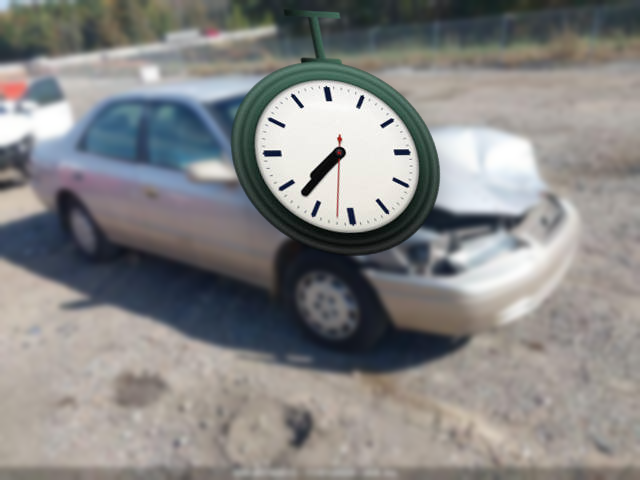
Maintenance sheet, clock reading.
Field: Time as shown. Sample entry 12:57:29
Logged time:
7:37:32
